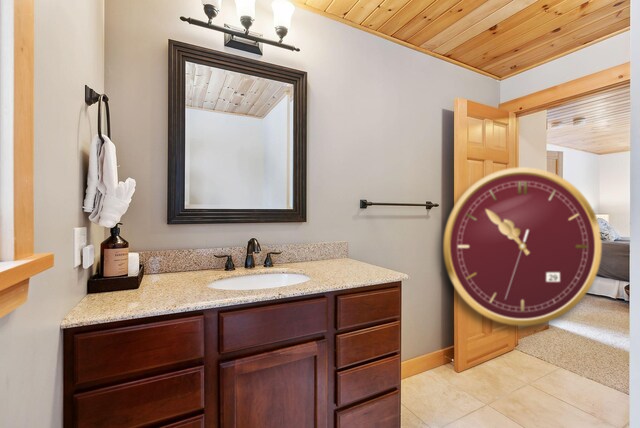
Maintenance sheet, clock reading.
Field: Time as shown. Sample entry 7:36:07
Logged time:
10:52:33
